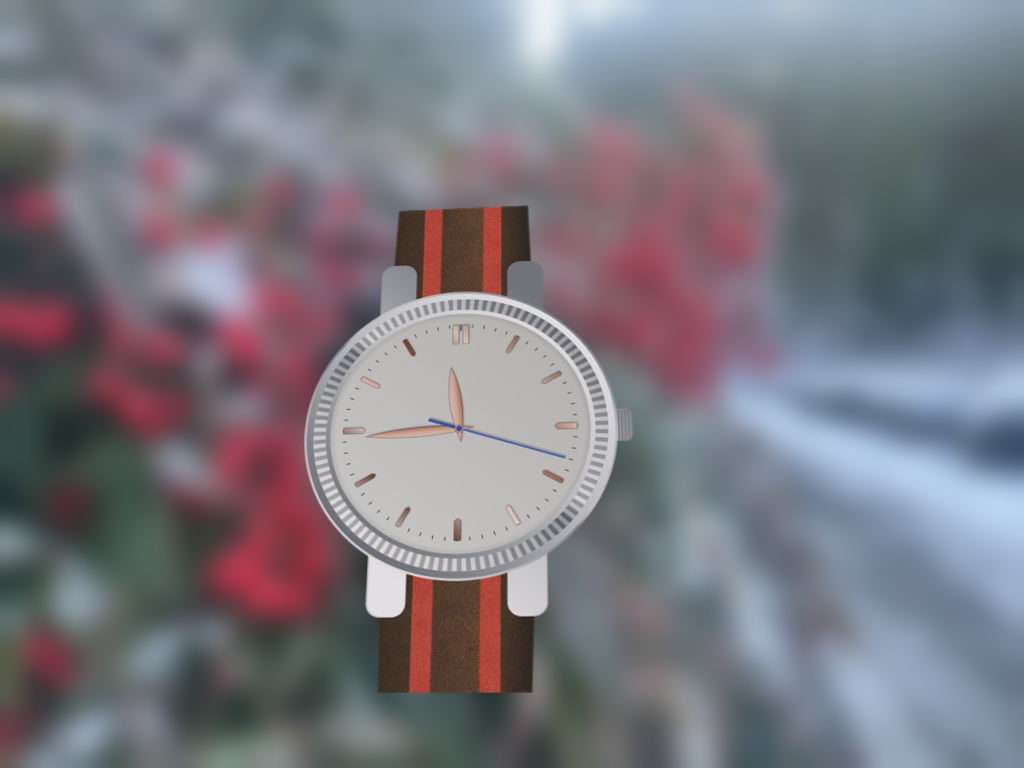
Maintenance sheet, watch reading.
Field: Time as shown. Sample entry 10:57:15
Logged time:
11:44:18
